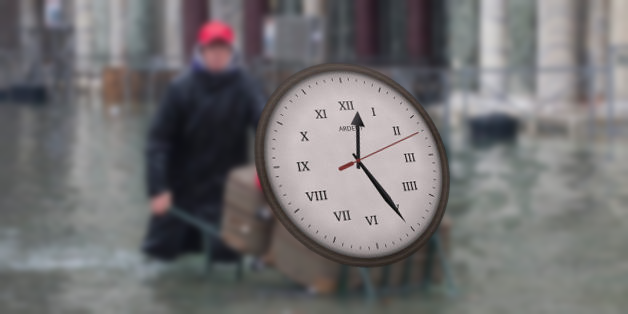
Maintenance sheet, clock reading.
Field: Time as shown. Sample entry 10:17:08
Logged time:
12:25:12
